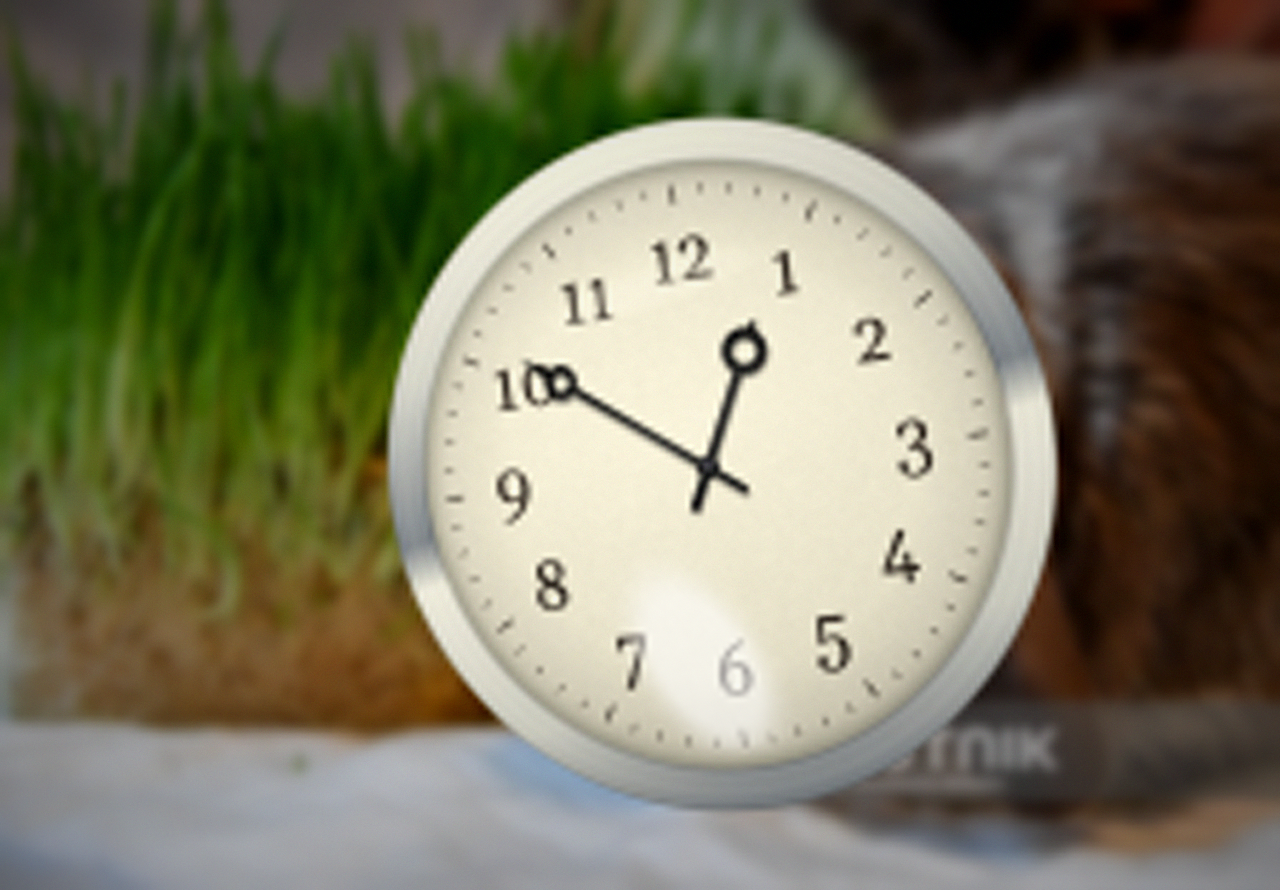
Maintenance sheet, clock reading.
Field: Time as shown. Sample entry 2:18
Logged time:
12:51
